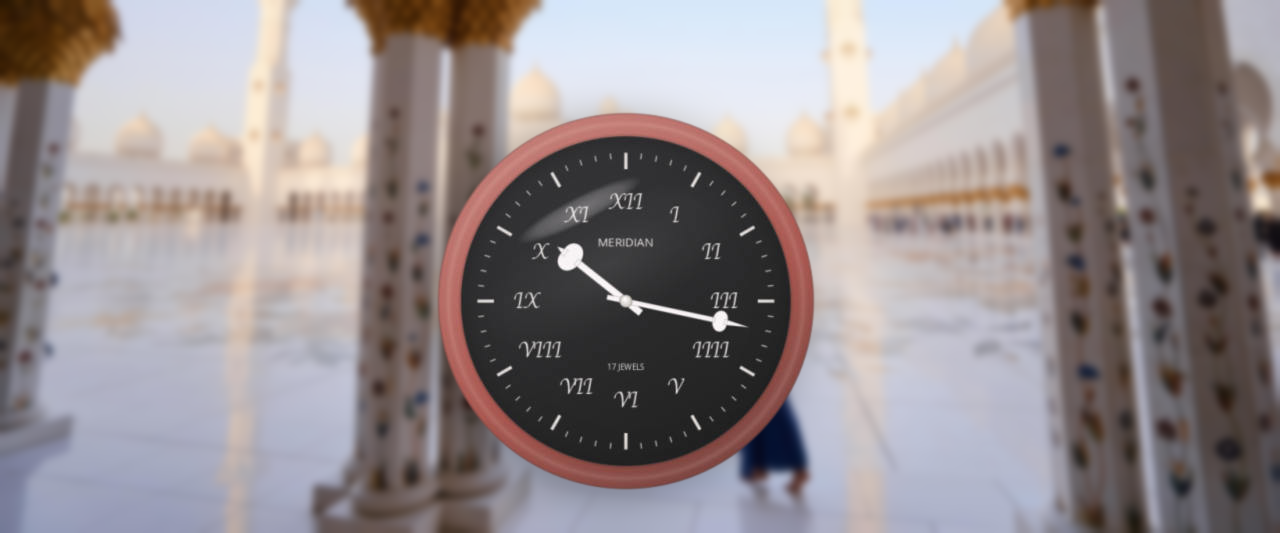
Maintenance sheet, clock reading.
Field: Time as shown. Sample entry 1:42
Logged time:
10:17
